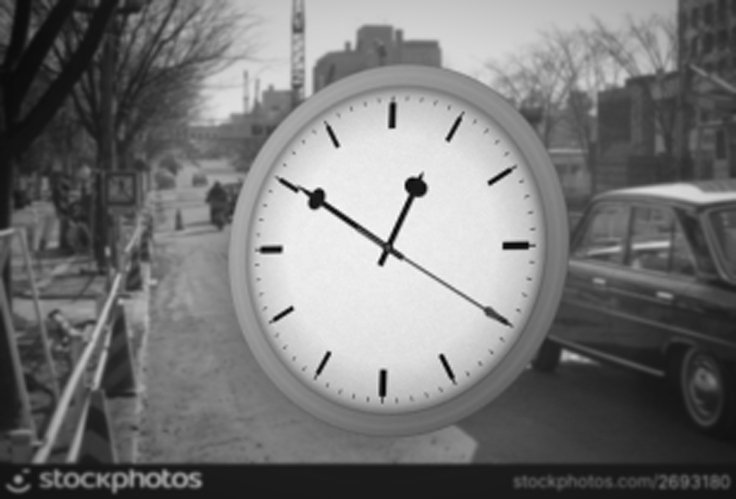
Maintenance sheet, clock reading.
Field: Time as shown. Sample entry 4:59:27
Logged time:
12:50:20
